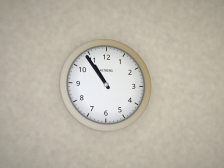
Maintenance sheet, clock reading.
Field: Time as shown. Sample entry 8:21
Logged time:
10:54
